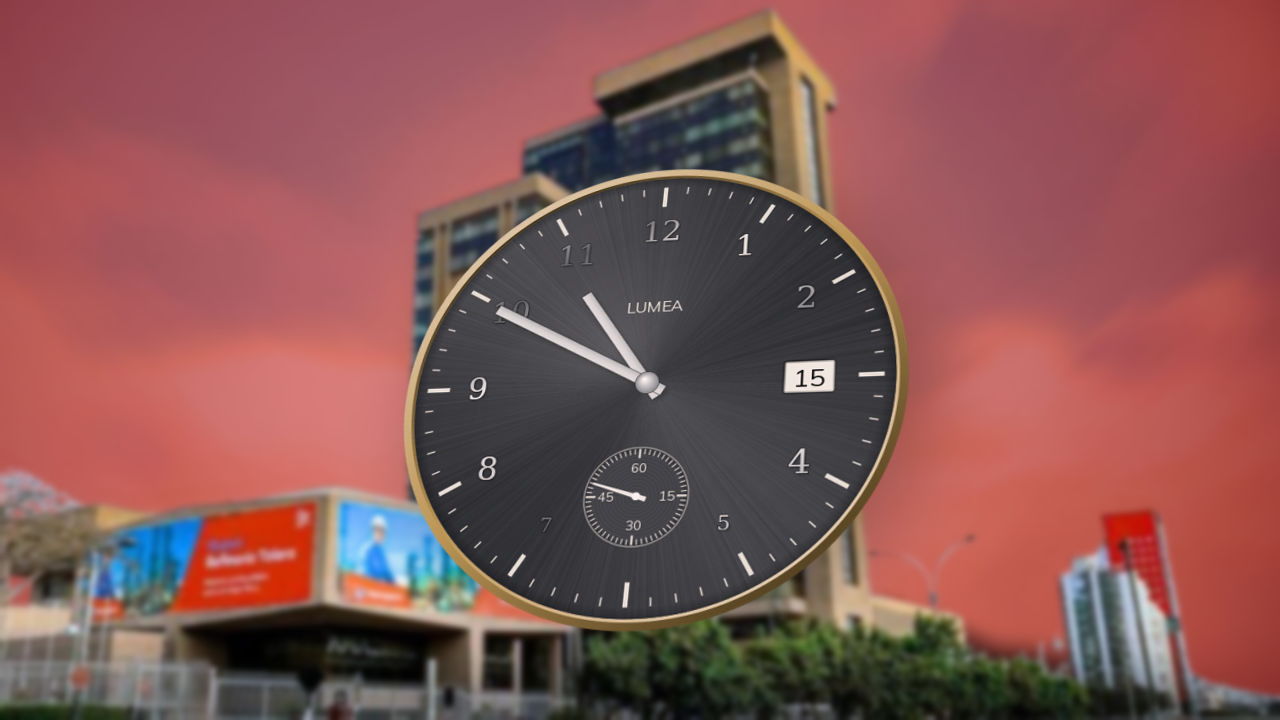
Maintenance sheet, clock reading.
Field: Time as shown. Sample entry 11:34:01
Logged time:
10:49:48
